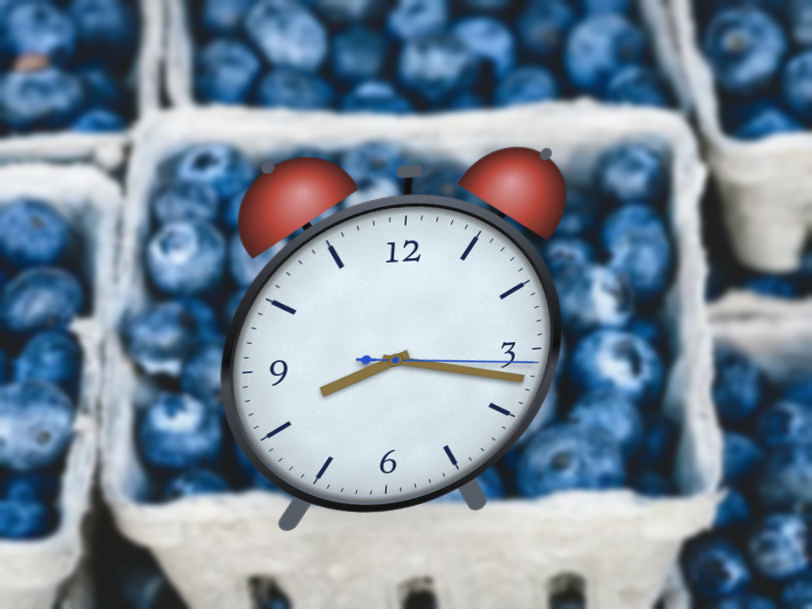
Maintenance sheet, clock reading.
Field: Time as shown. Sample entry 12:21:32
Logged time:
8:17:16
